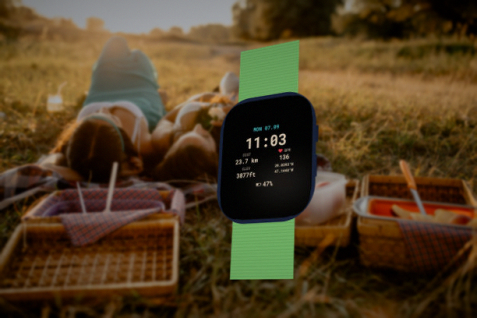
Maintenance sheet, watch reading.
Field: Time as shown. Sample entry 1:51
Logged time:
11:03
